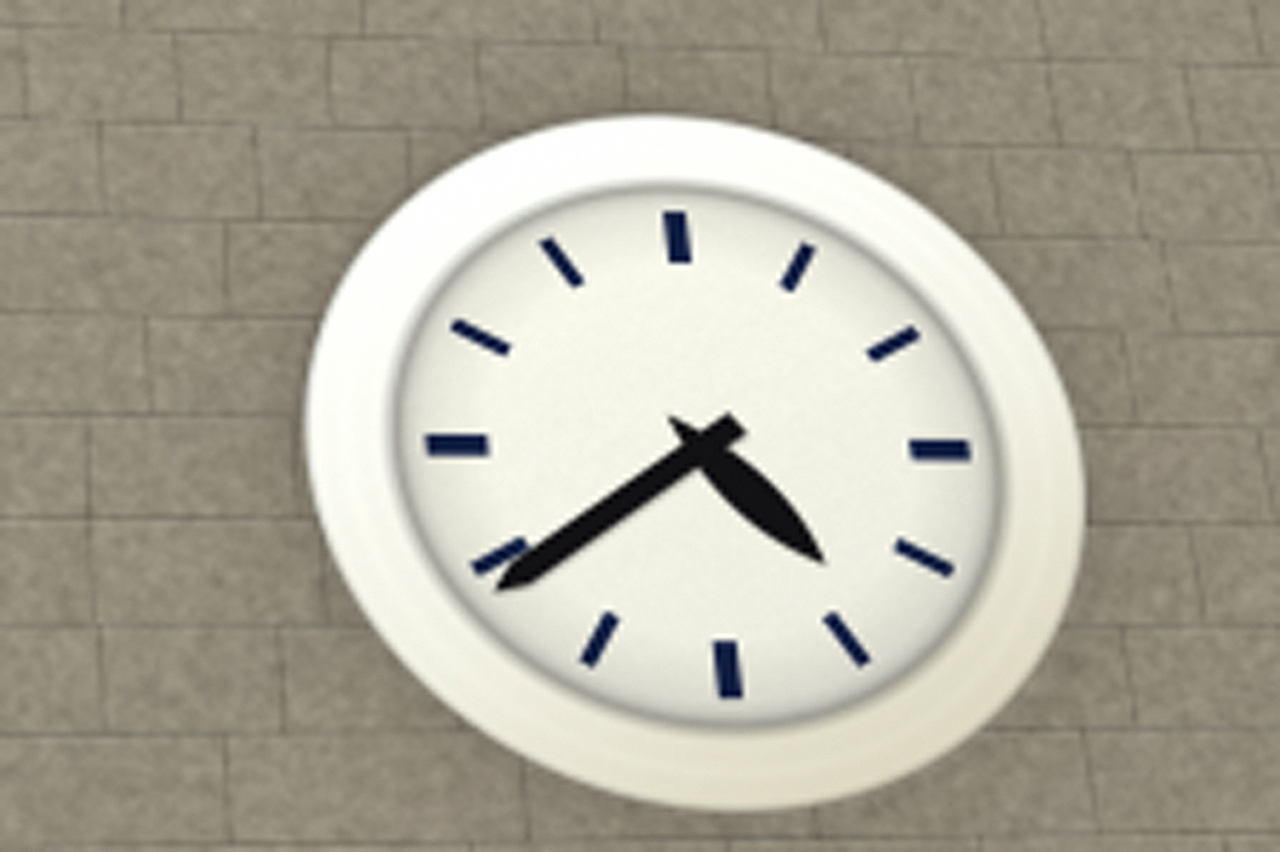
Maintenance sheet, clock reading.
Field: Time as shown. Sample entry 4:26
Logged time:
4:39
